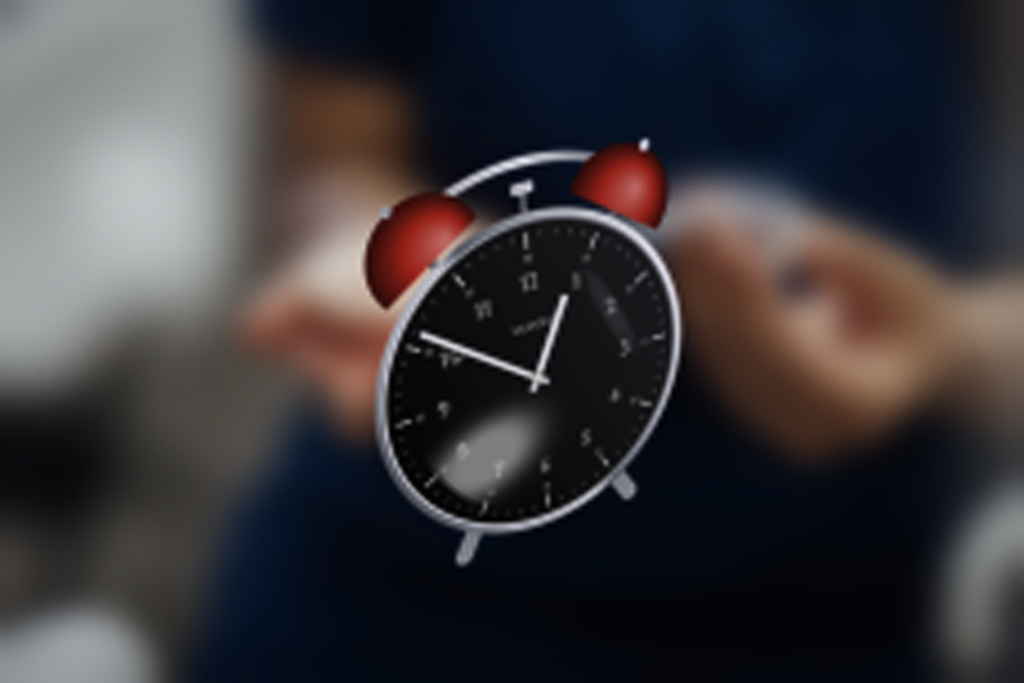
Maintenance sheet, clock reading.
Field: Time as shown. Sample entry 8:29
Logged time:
12:51
